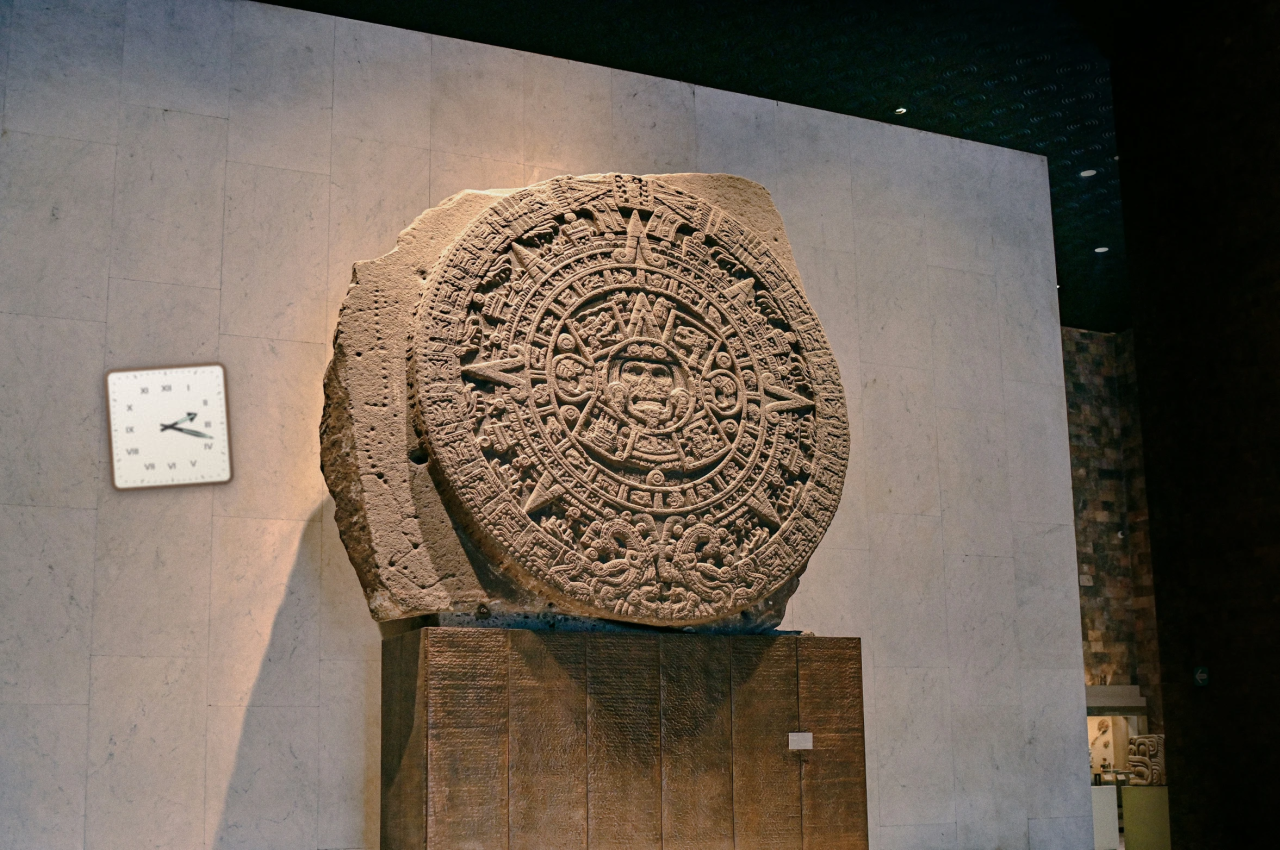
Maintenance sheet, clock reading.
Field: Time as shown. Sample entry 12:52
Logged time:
2:18
